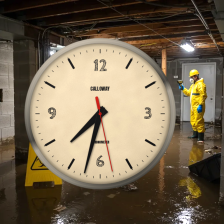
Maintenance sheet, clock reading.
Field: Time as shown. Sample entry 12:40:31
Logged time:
7:32:28
